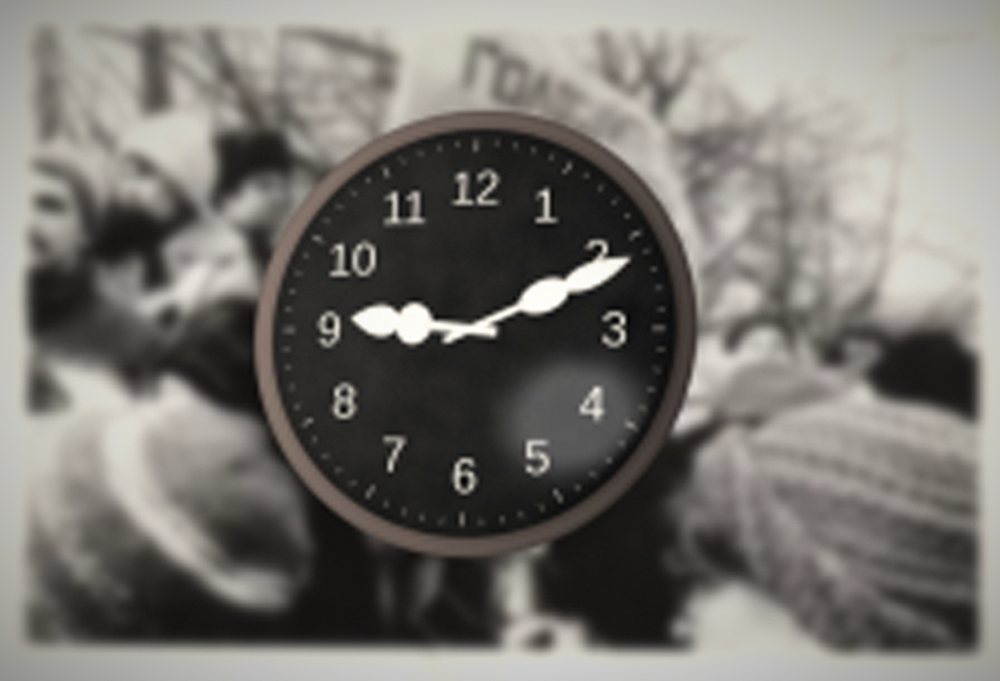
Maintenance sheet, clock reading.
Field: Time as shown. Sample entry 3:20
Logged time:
9:11
